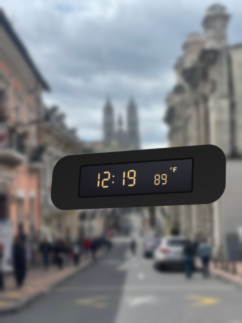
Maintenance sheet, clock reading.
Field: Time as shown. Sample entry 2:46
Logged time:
12:19
